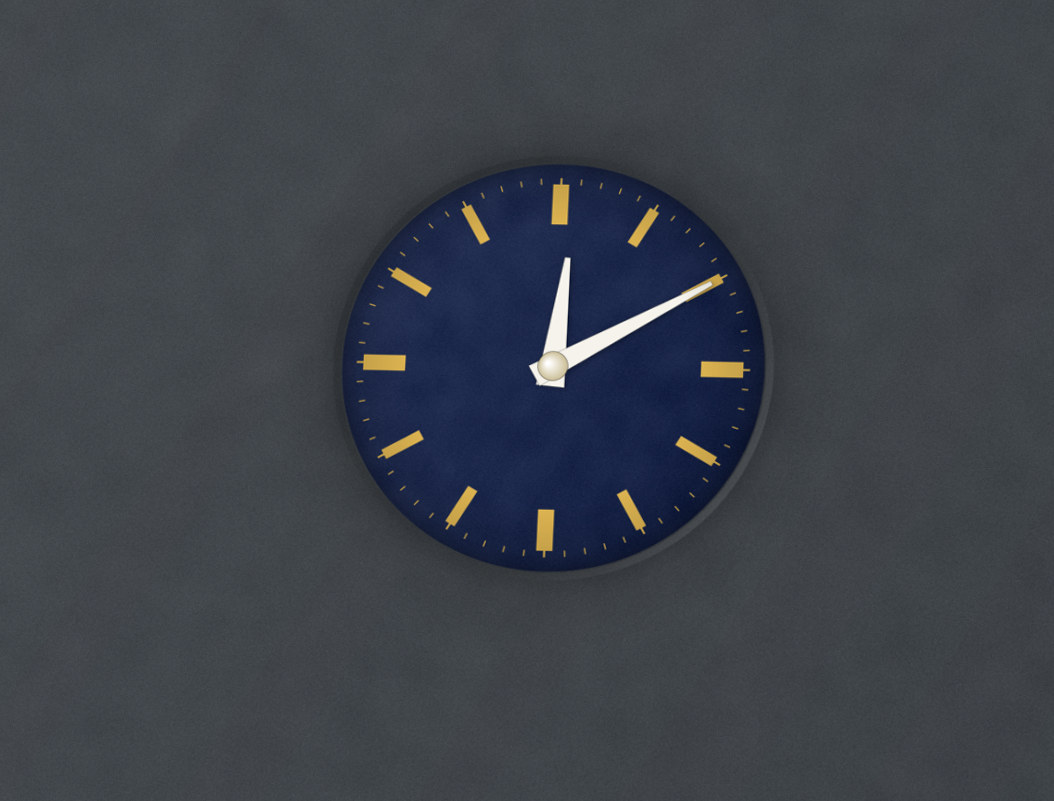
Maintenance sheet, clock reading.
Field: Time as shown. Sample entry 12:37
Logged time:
12:10
